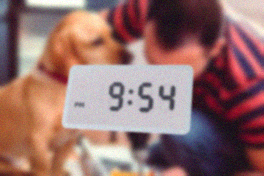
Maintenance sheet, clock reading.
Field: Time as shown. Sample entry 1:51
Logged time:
9:54
